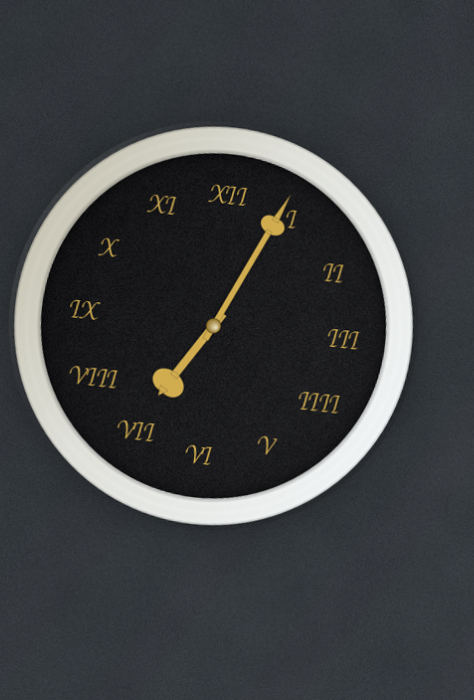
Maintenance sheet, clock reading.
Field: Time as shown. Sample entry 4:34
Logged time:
7:04
